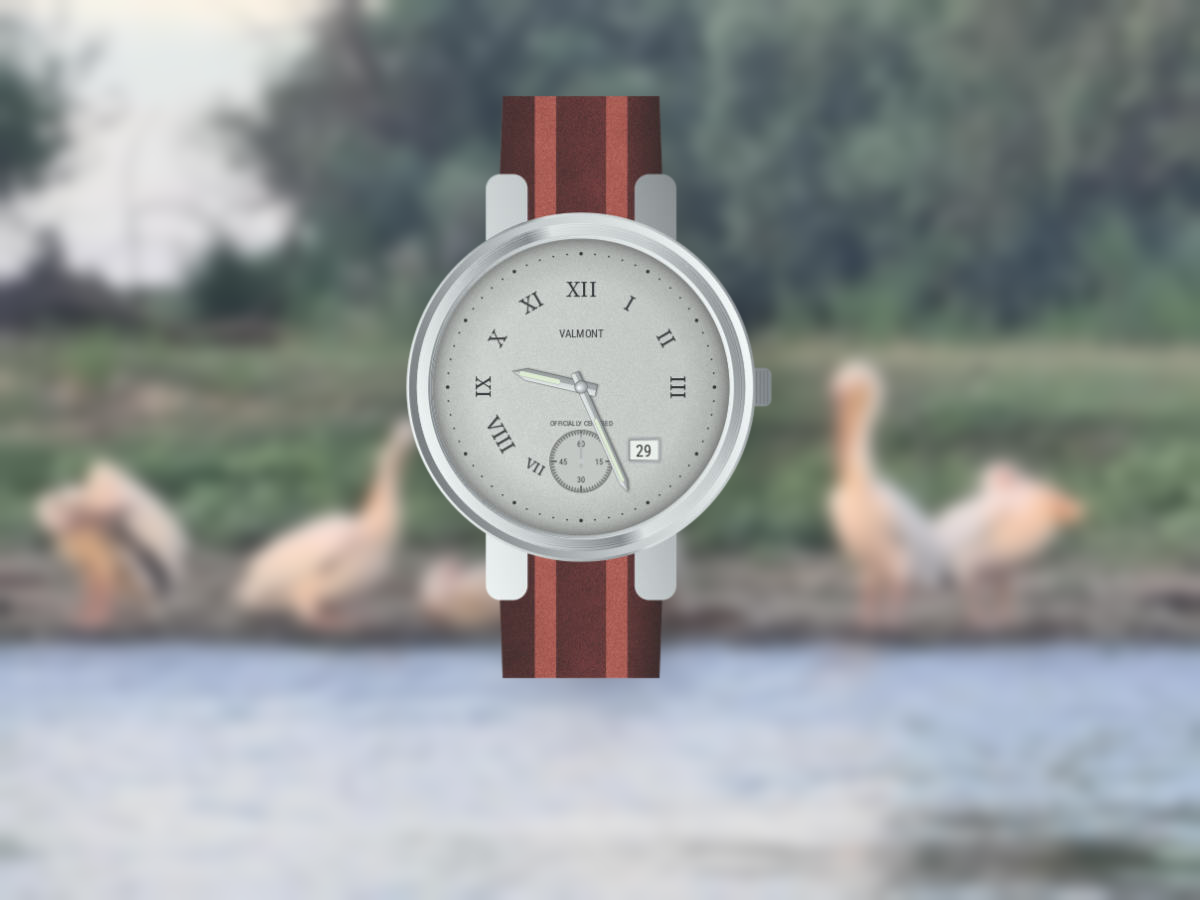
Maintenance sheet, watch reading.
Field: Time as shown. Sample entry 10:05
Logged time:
9:26
